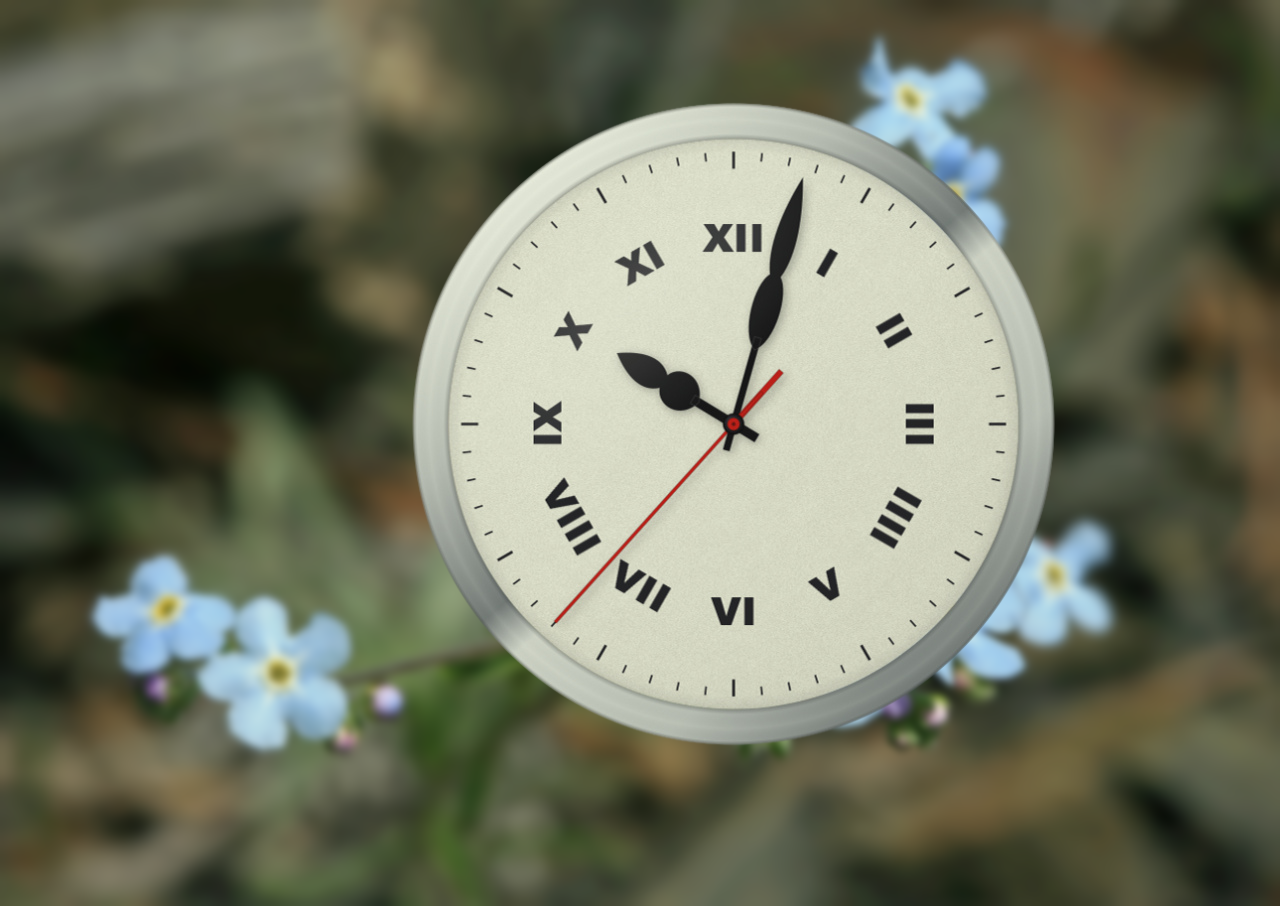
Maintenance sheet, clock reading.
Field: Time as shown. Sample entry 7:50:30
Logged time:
10:02:37
